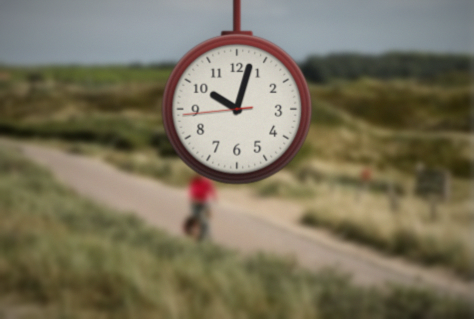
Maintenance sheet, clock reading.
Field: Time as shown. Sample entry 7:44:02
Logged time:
10:02:44
